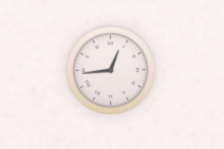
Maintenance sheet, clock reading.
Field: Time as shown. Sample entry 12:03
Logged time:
12:44
